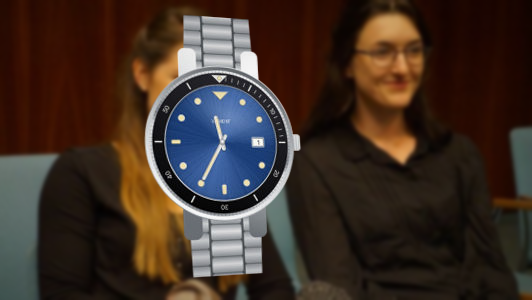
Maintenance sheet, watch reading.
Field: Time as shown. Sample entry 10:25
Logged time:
11:35
